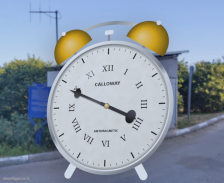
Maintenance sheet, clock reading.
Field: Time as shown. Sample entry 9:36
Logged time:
3:49
